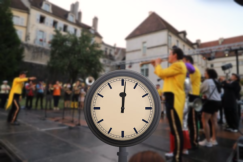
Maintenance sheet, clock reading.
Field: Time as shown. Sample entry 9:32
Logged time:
12:01
